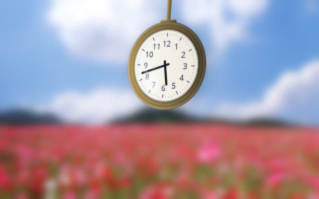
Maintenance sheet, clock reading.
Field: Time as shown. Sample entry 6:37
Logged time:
5:42
